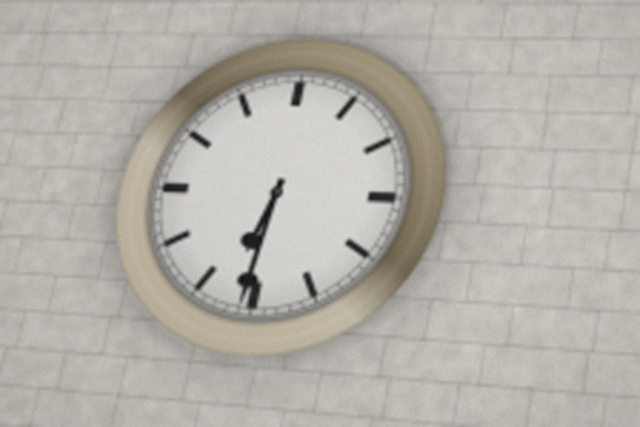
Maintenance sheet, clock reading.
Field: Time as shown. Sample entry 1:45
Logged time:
6:31
